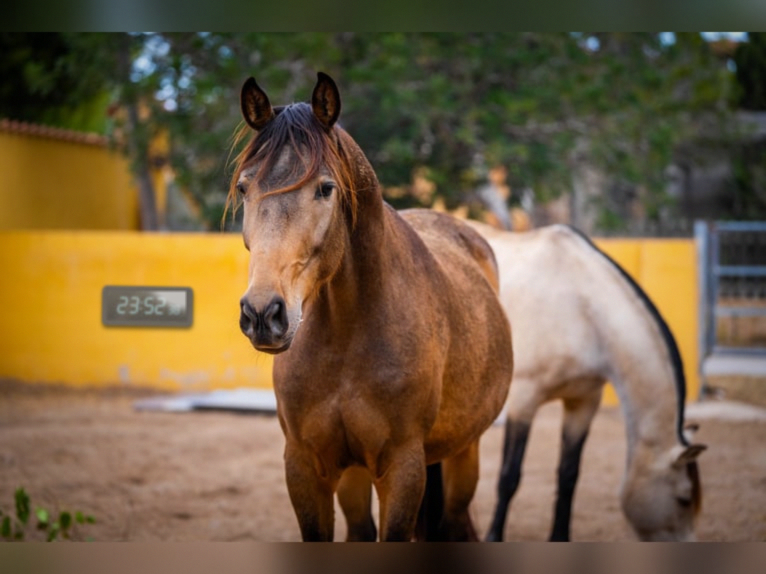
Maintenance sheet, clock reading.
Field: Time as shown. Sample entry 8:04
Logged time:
23:52
